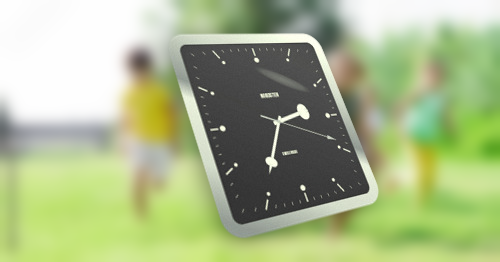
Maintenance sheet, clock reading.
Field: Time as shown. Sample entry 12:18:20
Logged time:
2:35:19
